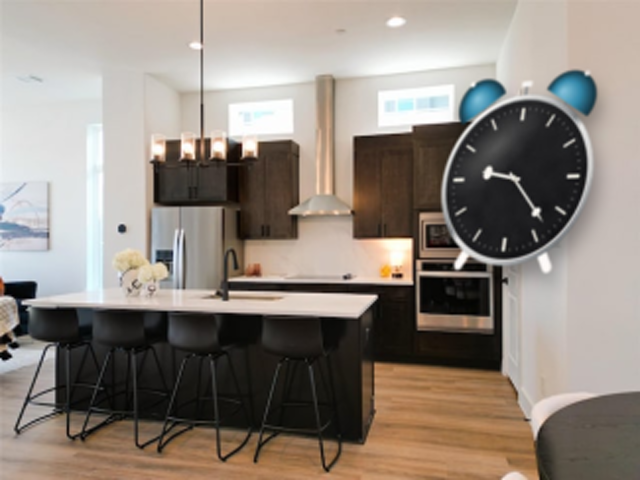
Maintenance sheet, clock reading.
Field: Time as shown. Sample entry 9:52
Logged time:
9:23
